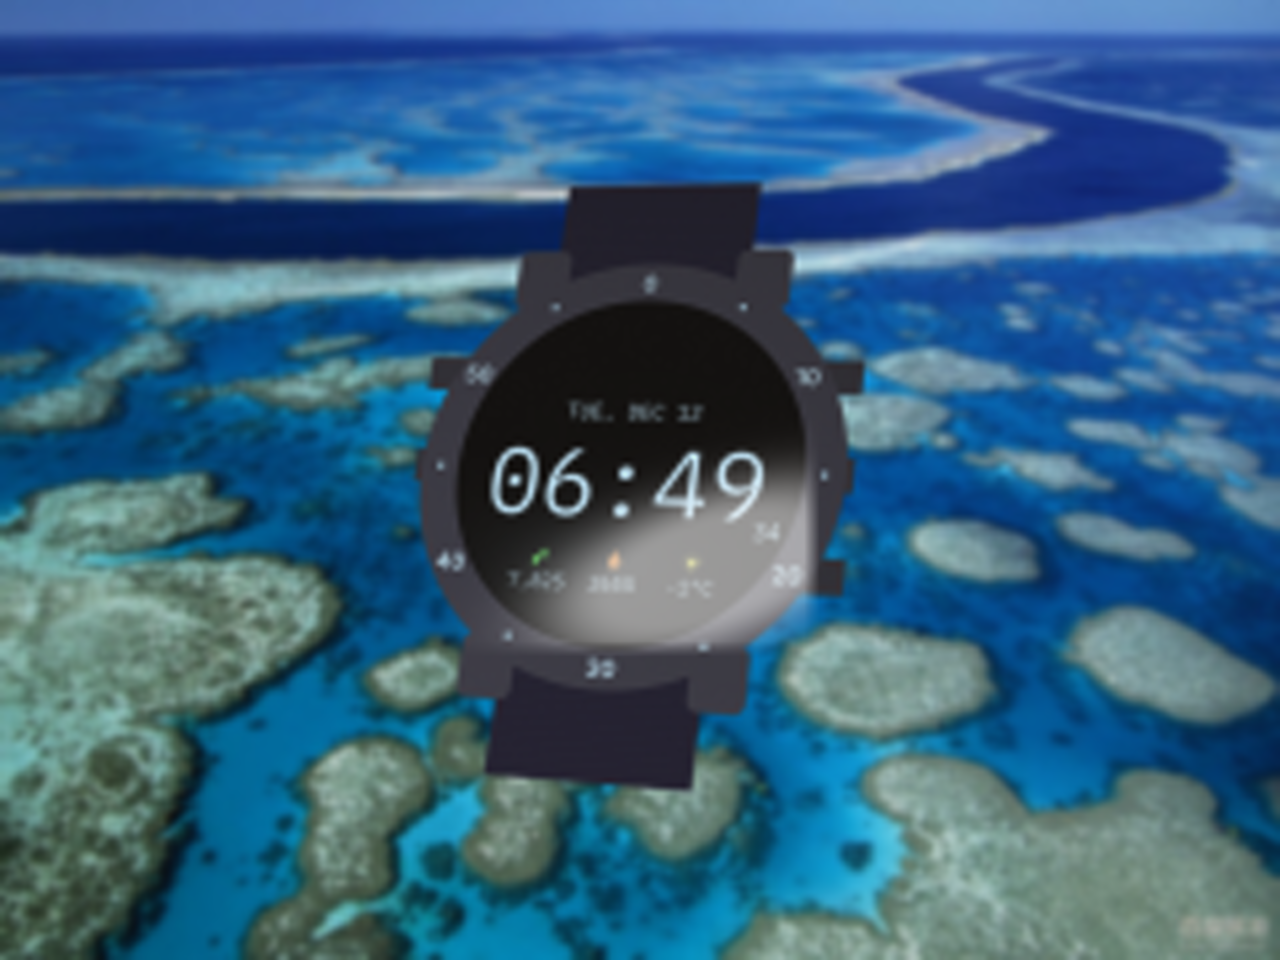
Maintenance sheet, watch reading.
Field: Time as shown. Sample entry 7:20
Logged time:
6:49
